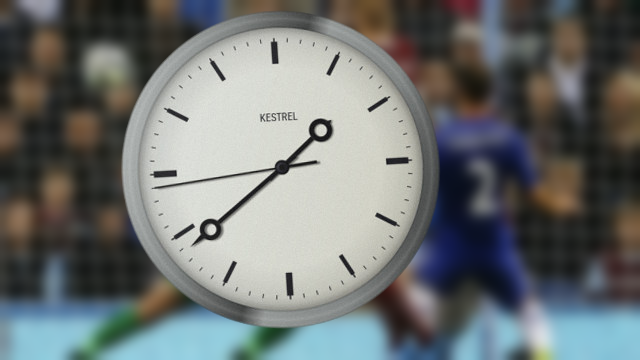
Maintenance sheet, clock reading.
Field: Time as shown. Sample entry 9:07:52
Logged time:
1:38:44
